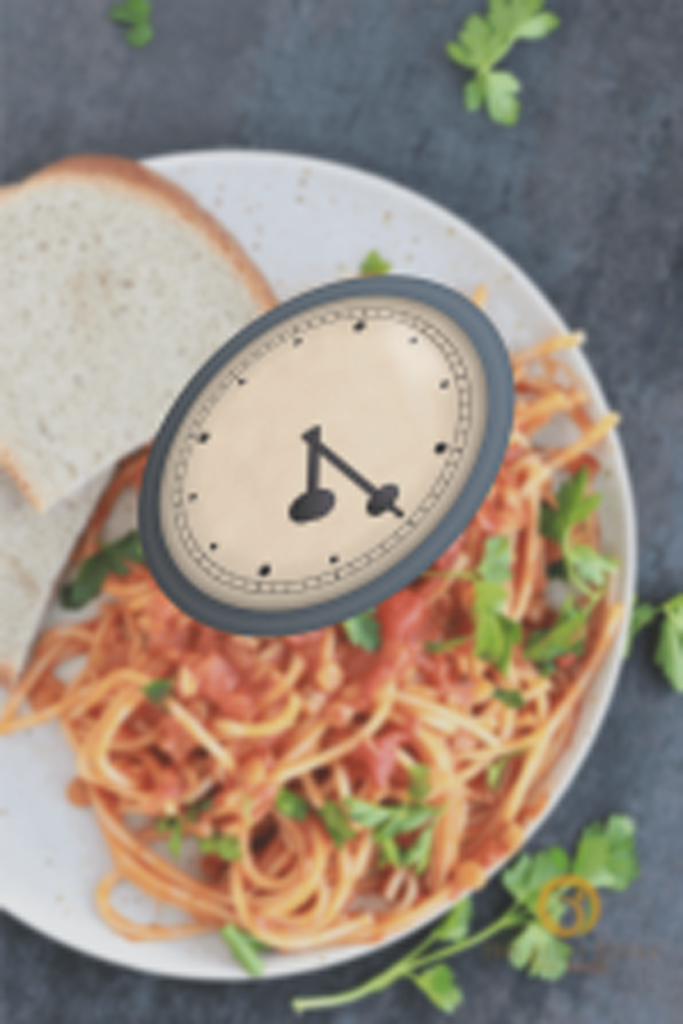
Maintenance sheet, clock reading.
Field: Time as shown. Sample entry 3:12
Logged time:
5:20
